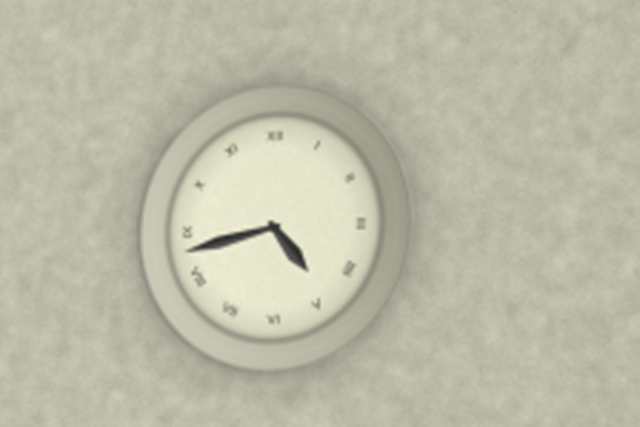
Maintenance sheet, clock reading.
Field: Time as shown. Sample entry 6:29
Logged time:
4:43
